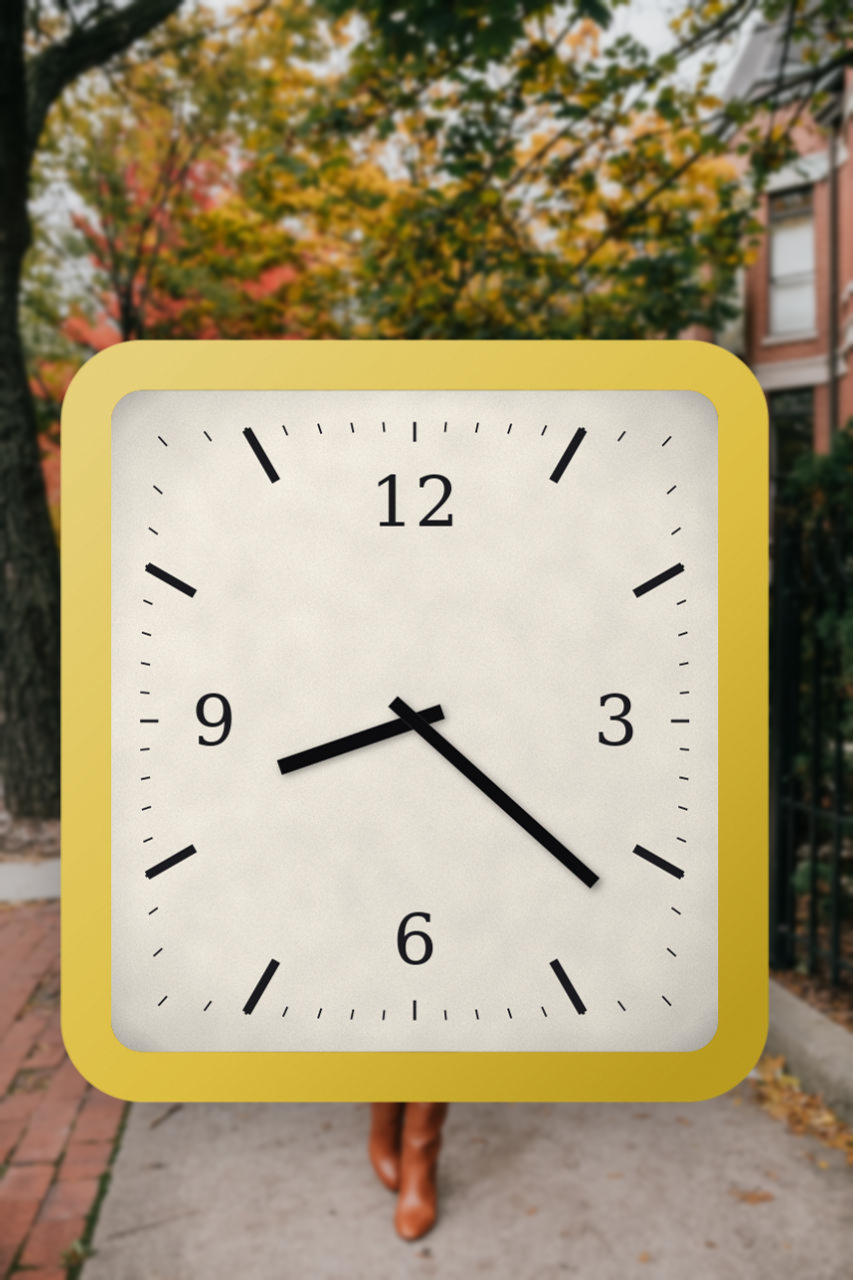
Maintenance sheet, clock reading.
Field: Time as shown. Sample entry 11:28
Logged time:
8:22
